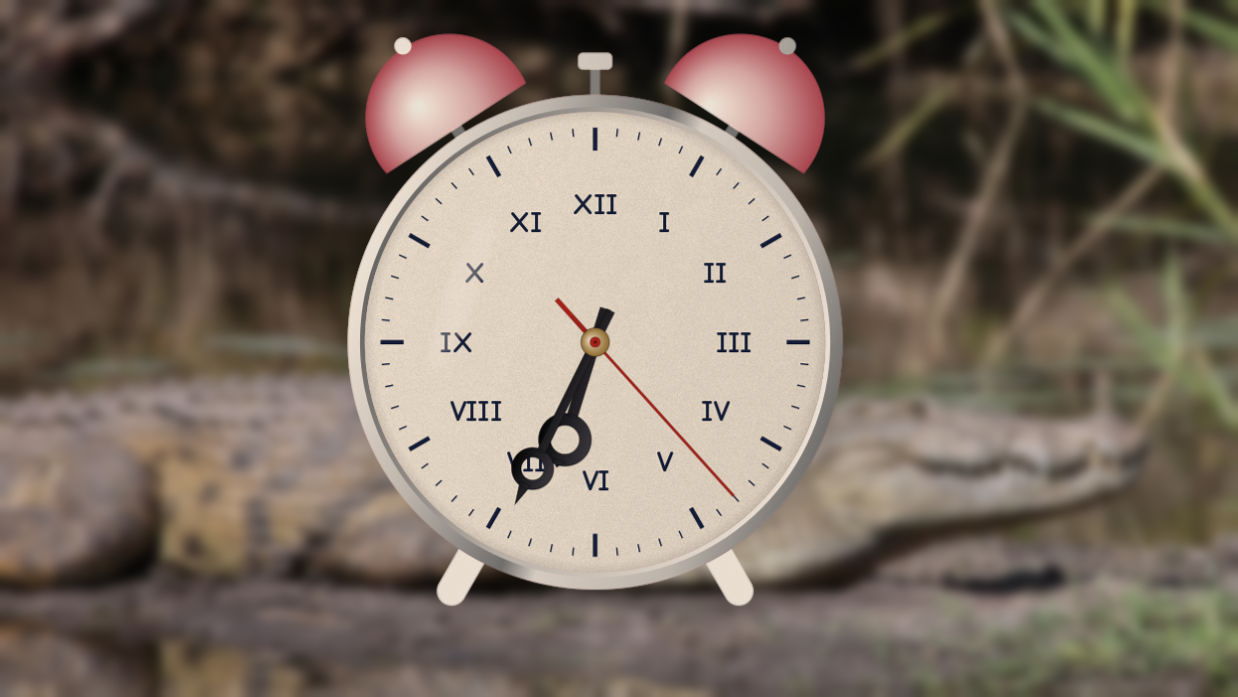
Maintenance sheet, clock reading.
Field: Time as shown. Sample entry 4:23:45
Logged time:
6:34:23
